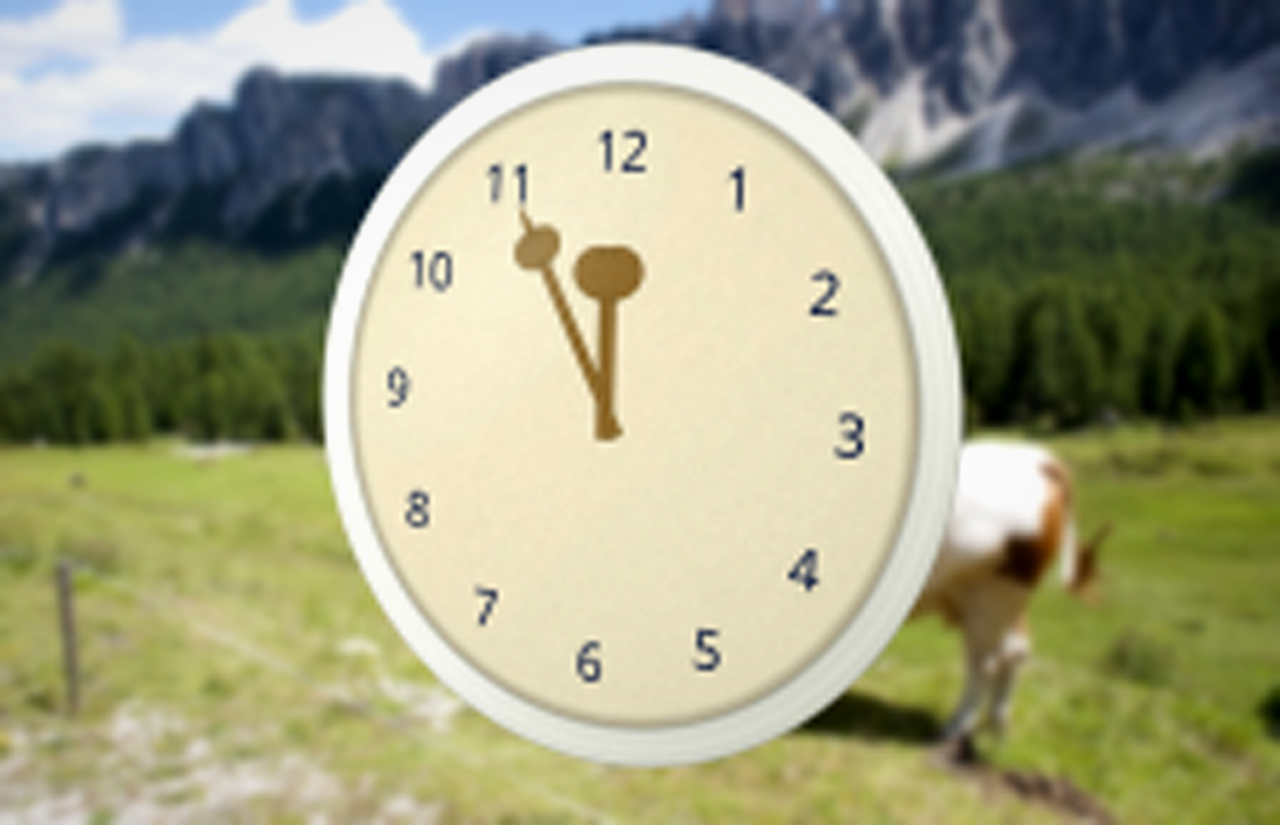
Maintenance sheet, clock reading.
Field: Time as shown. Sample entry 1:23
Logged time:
11:55
